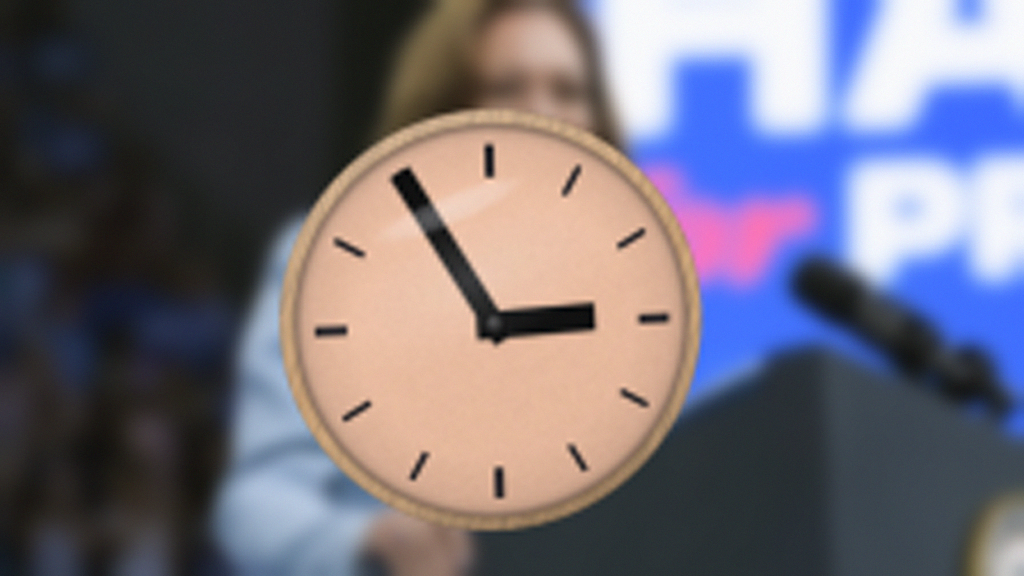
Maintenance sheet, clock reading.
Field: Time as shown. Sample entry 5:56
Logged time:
2:55
